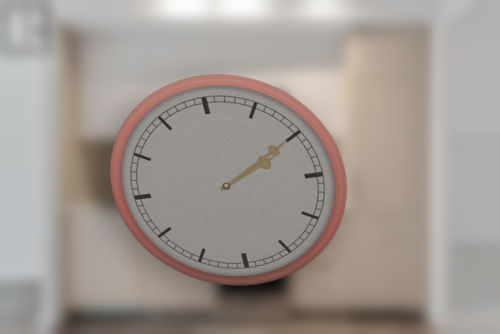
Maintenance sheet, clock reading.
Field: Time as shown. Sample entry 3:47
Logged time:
2:10
